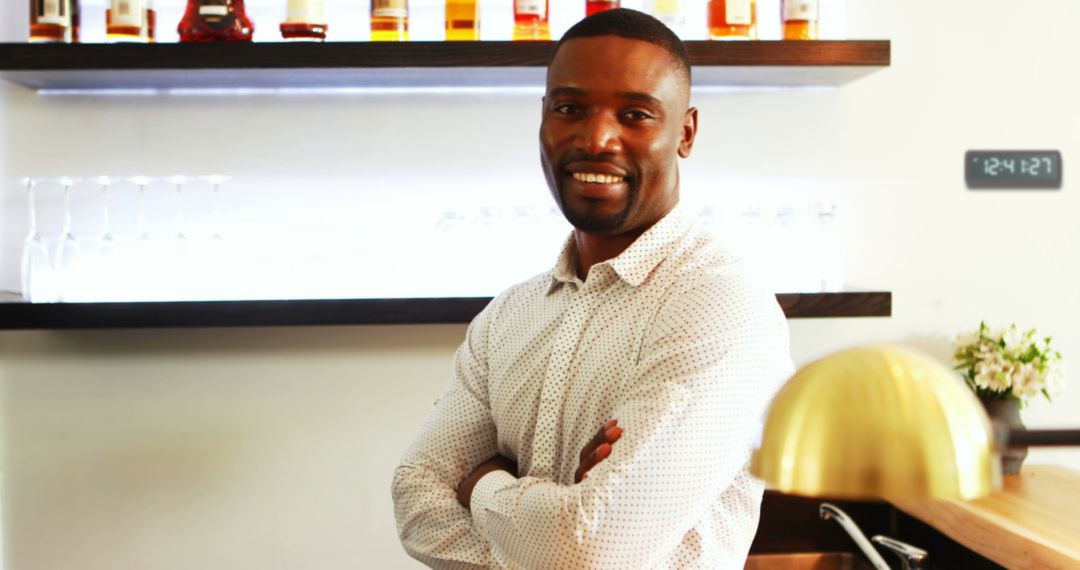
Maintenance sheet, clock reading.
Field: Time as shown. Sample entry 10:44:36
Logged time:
12:41:27
